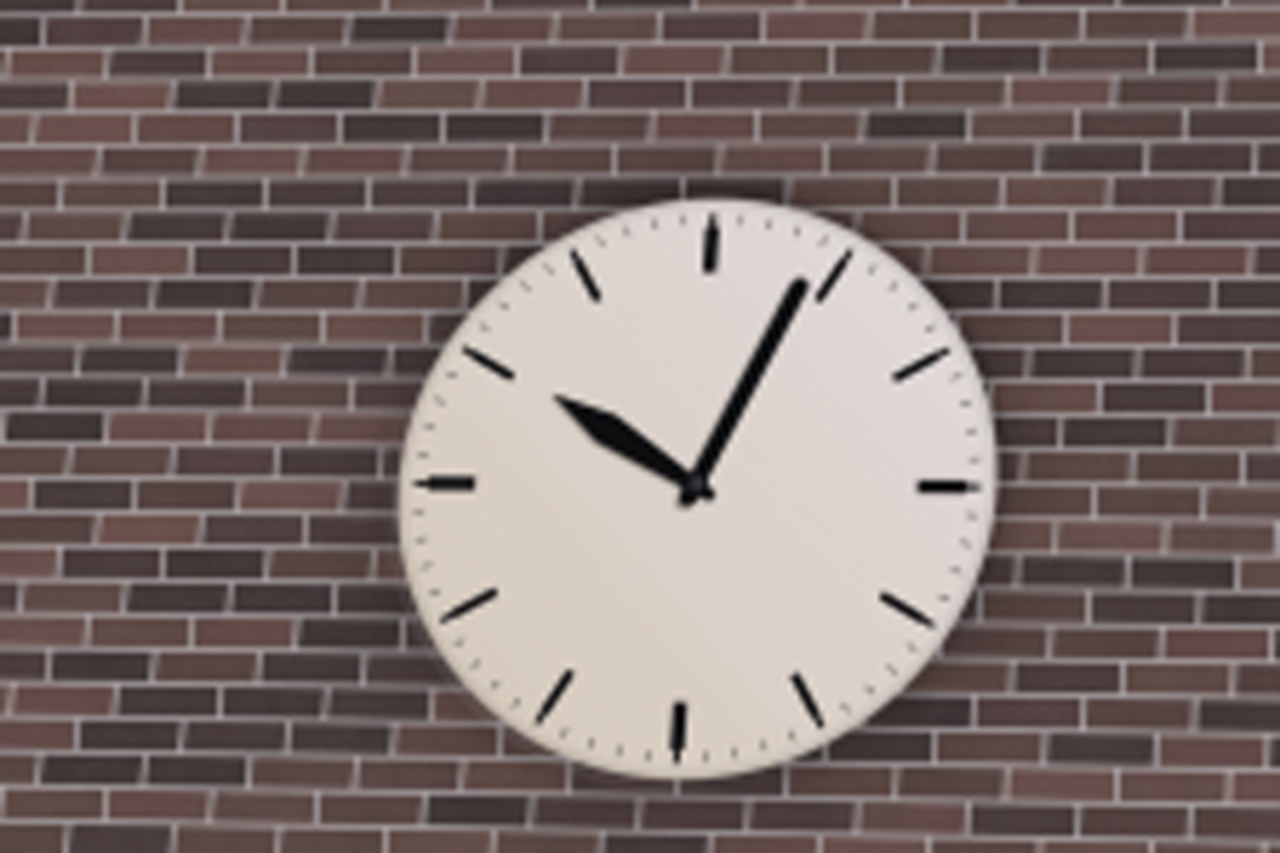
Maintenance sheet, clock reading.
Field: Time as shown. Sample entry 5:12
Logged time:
10:04
